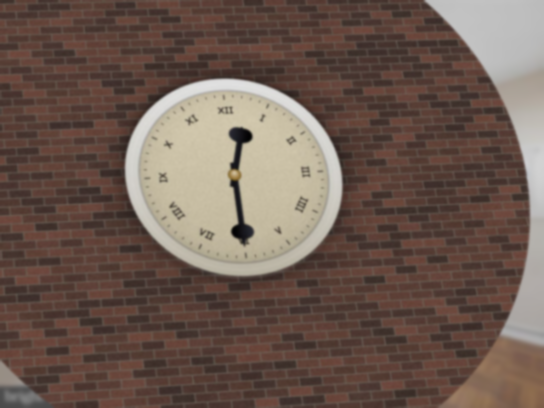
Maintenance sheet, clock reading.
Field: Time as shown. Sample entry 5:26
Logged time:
12:30
